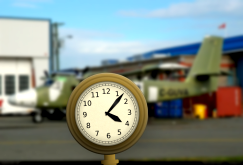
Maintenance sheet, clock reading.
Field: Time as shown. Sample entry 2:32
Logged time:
4:07
